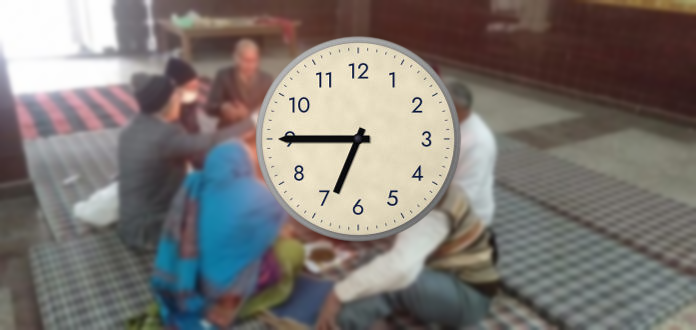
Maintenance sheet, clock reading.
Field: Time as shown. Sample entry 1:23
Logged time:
6:45
